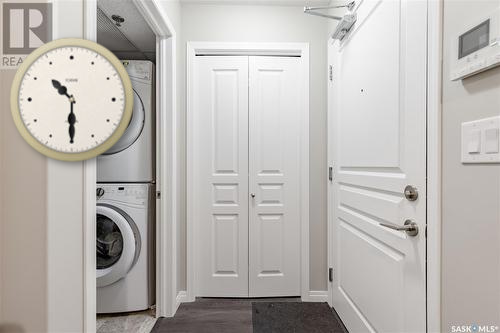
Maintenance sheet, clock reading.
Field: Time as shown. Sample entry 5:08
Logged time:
10:30
